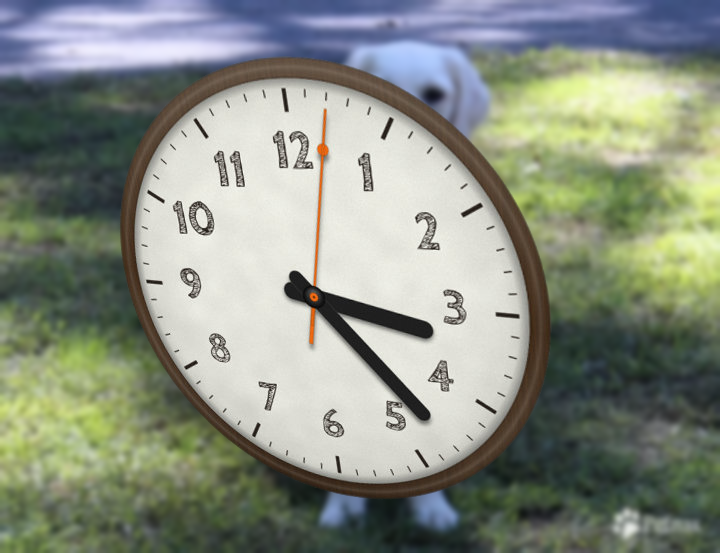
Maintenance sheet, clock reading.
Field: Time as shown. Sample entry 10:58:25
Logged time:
3:23:02
